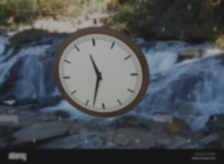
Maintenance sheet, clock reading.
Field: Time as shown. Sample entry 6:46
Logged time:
11:33
